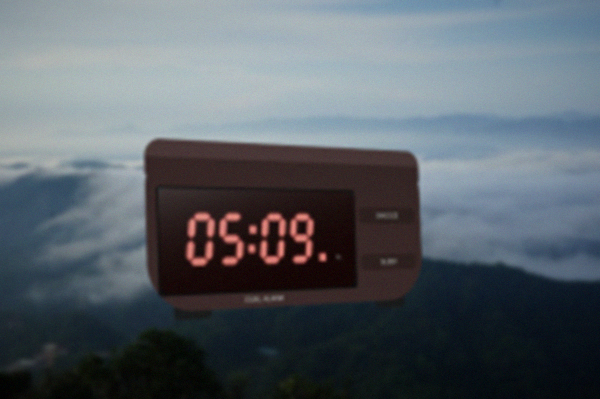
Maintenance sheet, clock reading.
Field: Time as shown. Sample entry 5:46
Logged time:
5:09
